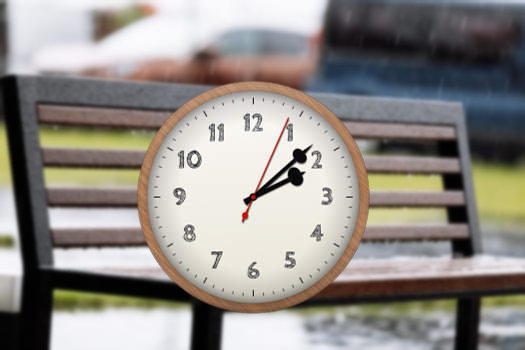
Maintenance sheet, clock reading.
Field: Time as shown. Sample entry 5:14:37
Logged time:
2:08:04
